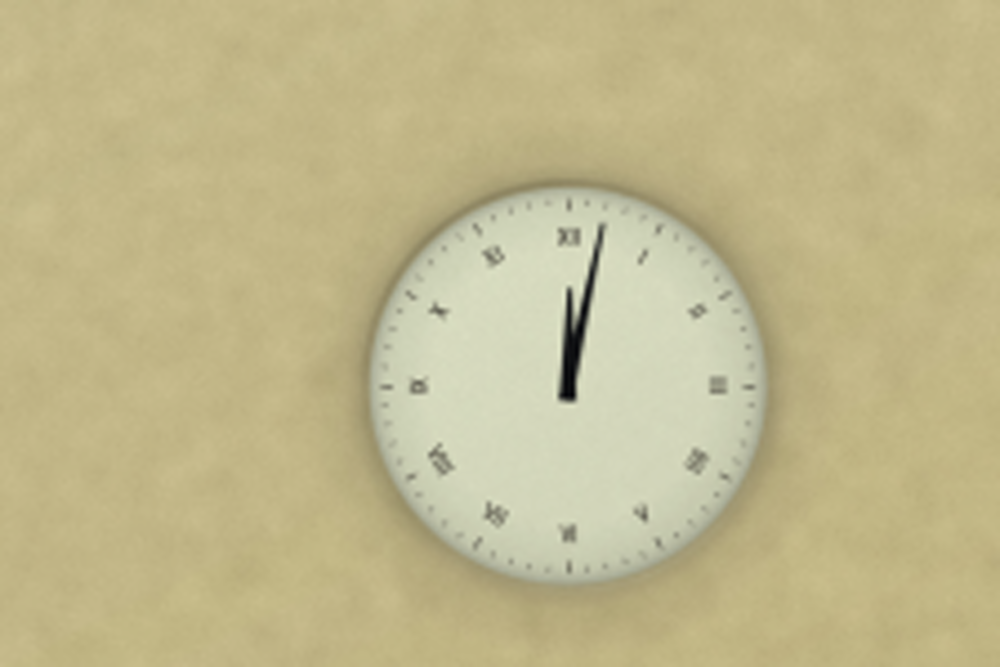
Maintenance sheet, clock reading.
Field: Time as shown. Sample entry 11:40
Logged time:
12:02
